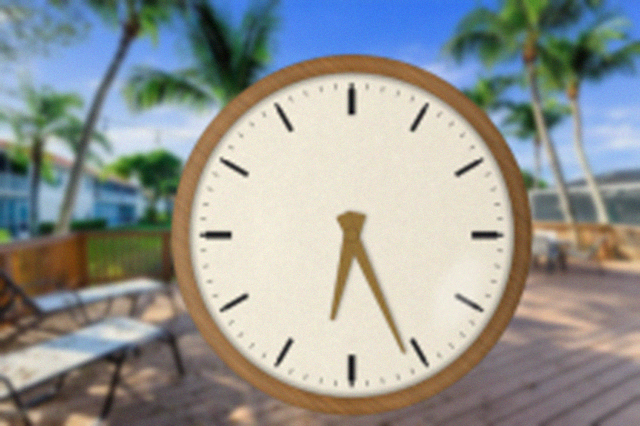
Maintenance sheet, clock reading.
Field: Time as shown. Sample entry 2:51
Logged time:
6:26
